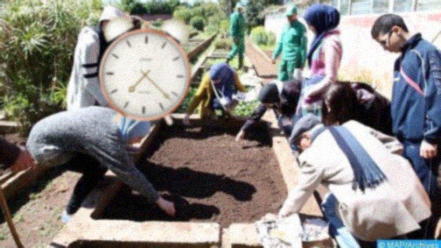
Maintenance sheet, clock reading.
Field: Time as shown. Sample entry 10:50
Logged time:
7:22
